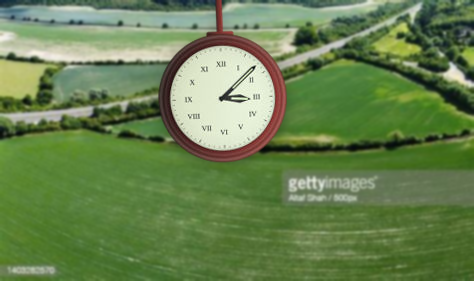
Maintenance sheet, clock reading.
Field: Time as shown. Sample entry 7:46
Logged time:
3:08
